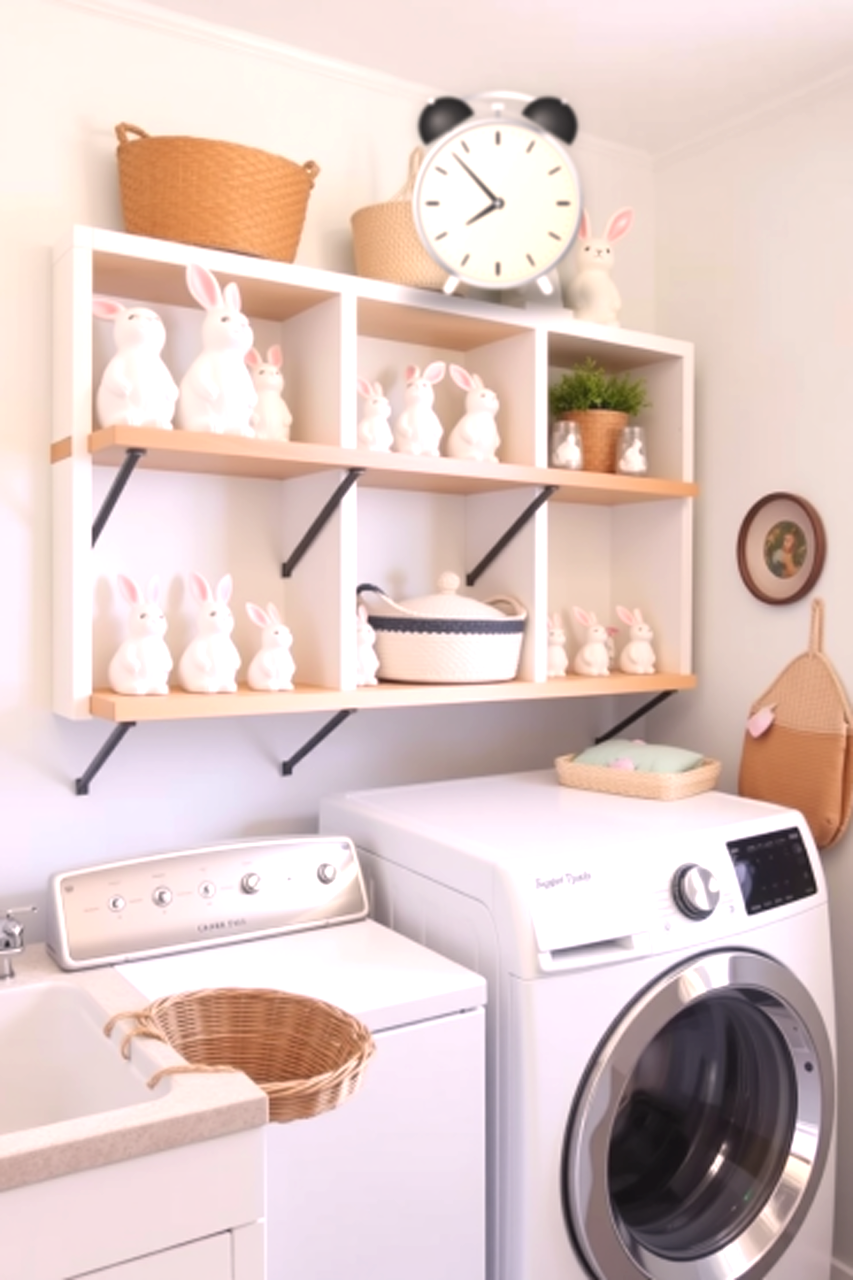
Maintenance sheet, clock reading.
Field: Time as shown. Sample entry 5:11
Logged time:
7:53
